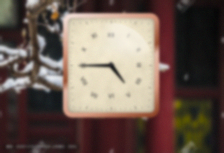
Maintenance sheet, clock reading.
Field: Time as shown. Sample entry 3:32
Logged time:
4:45
